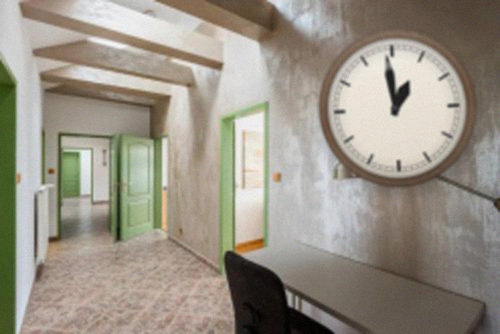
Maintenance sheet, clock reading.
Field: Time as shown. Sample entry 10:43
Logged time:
12:59
